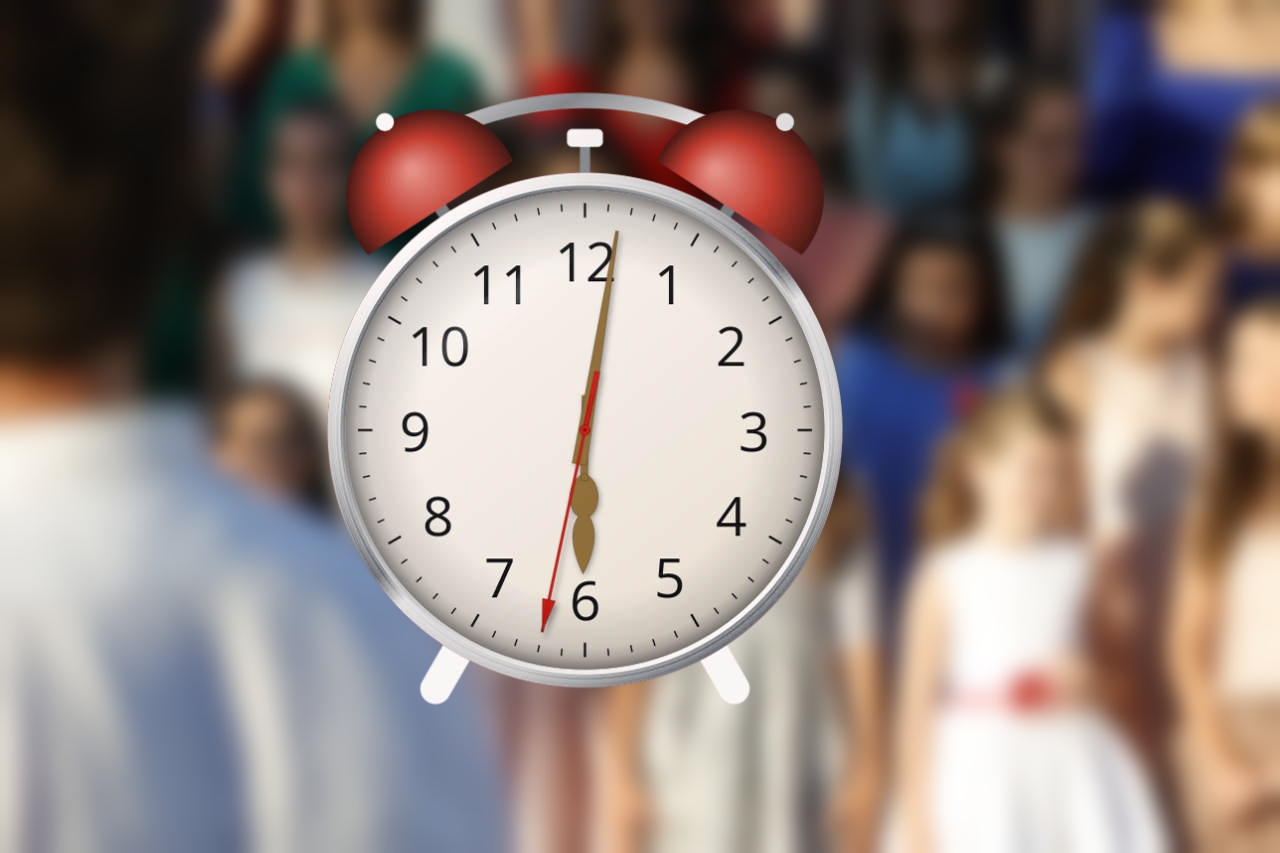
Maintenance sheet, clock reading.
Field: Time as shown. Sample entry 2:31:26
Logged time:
6:01:32
